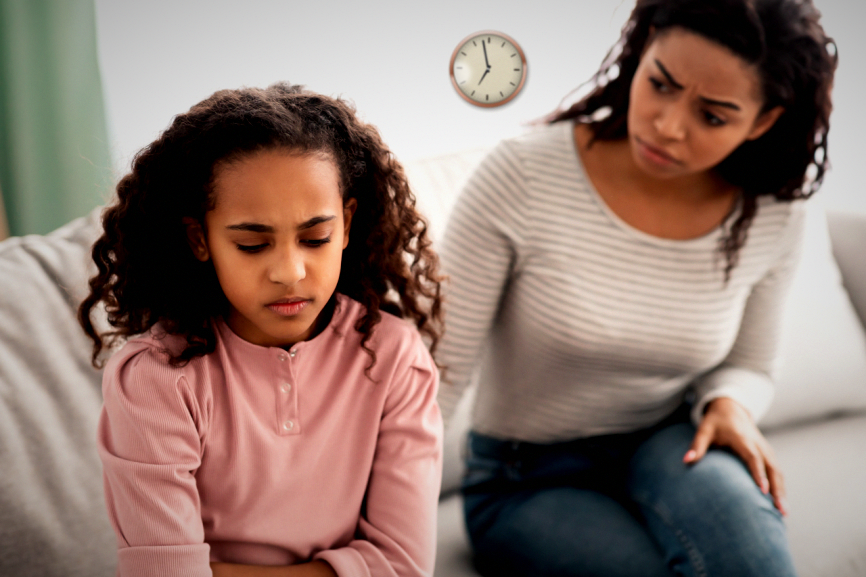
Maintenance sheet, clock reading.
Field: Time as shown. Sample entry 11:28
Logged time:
6:58
